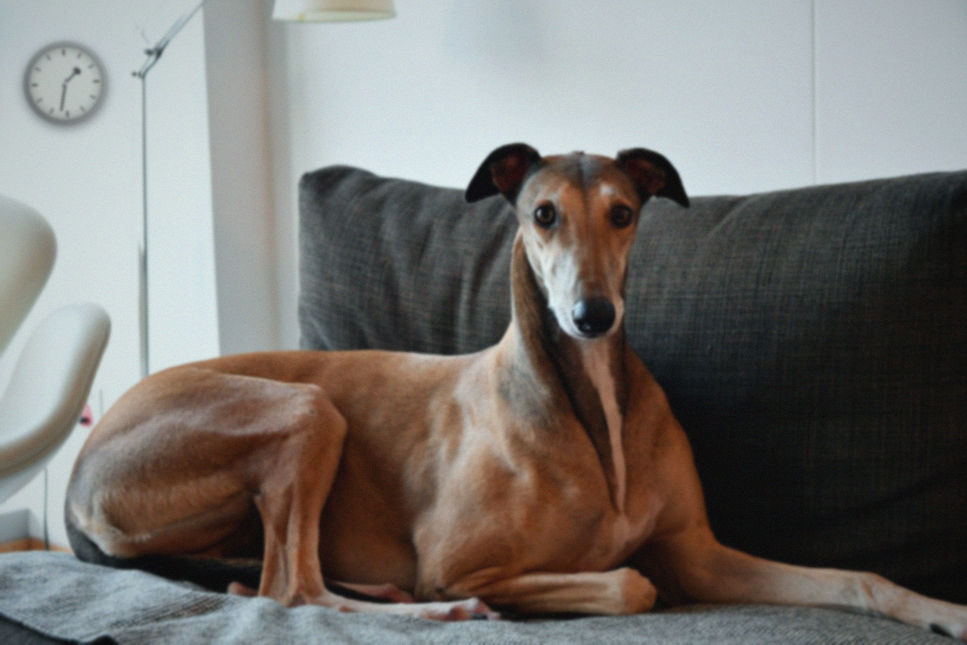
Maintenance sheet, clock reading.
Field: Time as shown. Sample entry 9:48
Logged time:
1:32
